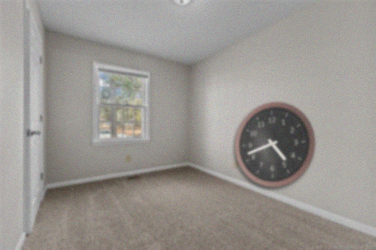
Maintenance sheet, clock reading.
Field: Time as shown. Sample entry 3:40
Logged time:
4:42
